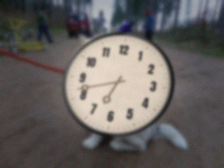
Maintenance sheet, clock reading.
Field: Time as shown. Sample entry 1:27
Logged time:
6:42
